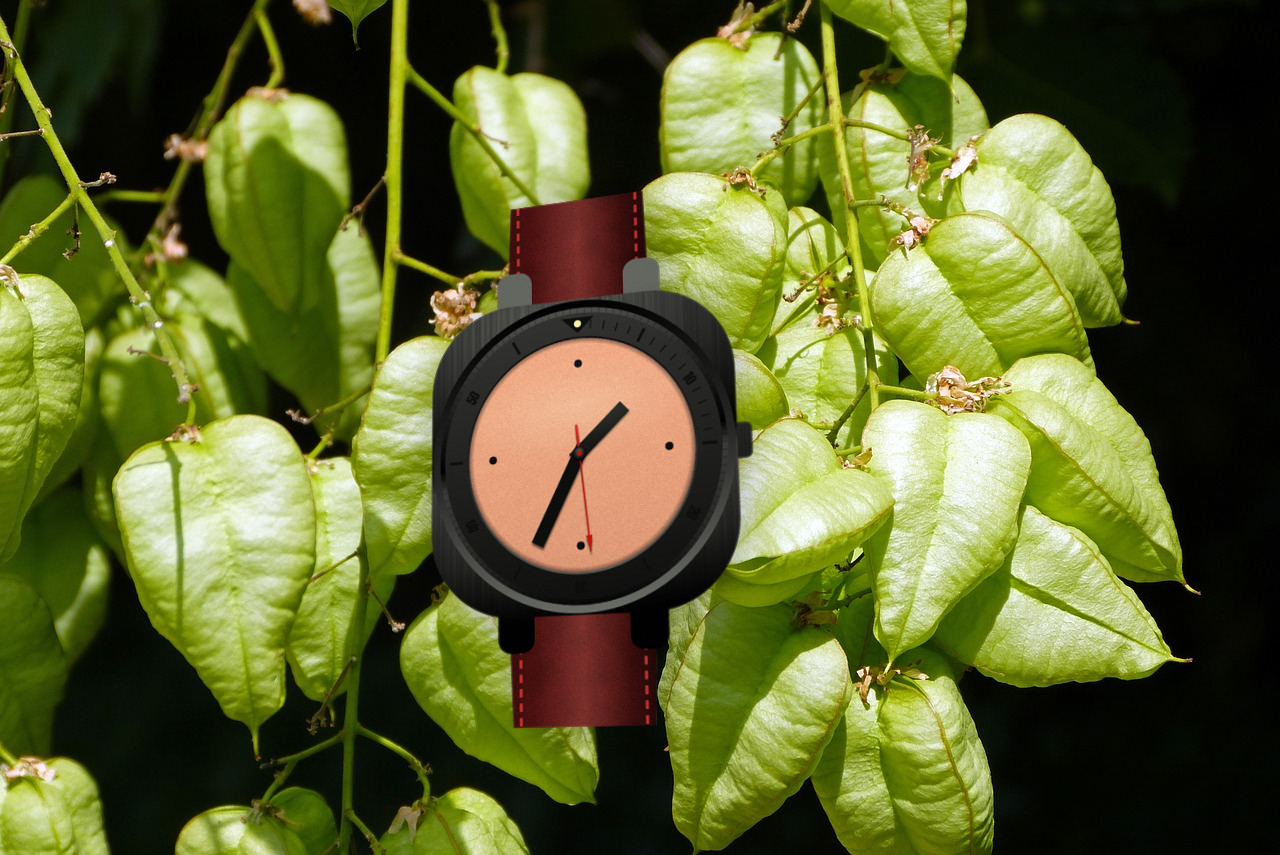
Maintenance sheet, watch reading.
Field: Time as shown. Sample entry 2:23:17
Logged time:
1:34:29
